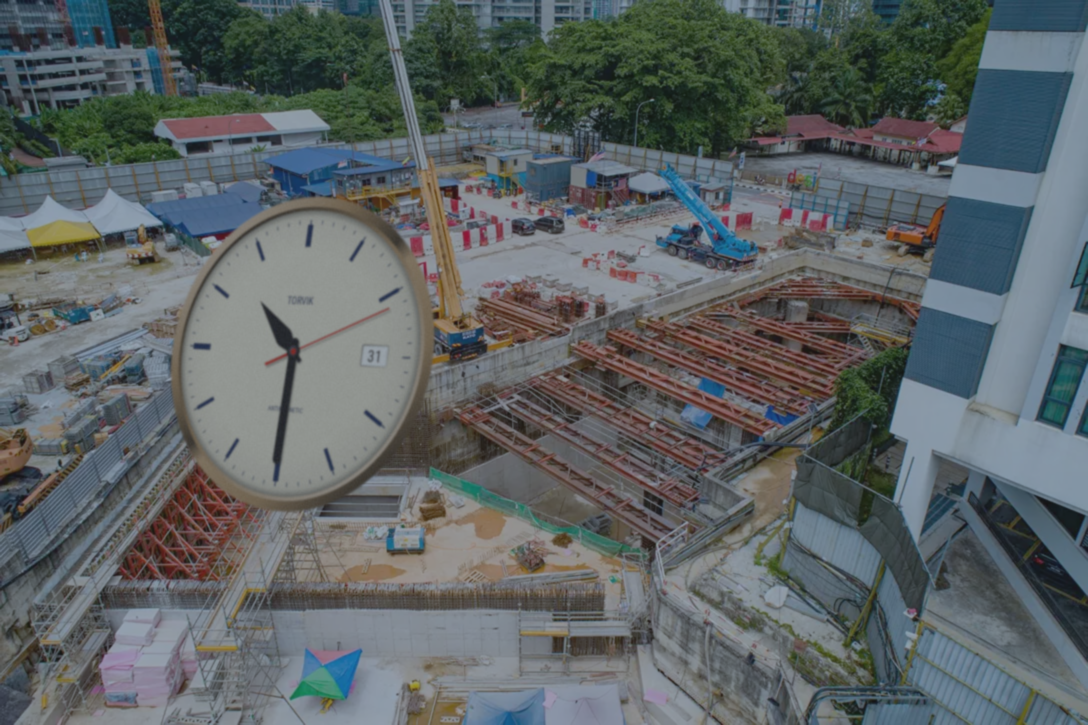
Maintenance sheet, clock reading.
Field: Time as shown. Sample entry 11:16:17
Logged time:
10:30:11
